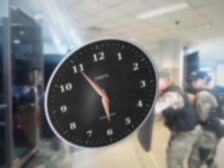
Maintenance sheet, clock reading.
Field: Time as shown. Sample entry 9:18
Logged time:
5:55
